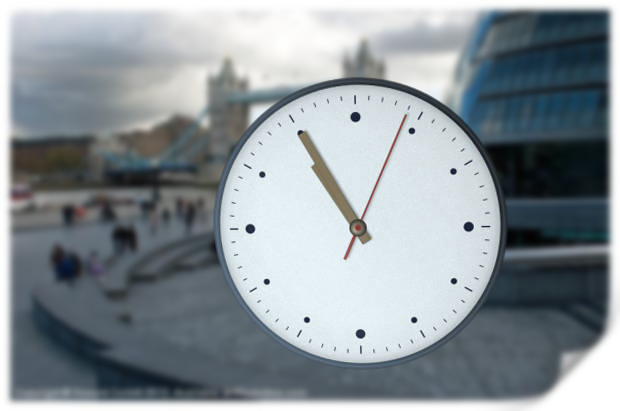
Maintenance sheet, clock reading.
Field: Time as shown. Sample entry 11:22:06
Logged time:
10:55:04
